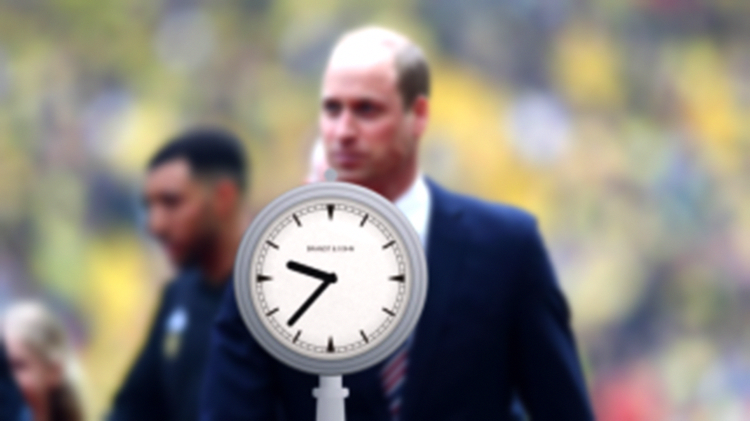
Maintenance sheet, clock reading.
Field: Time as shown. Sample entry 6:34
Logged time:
9:37
